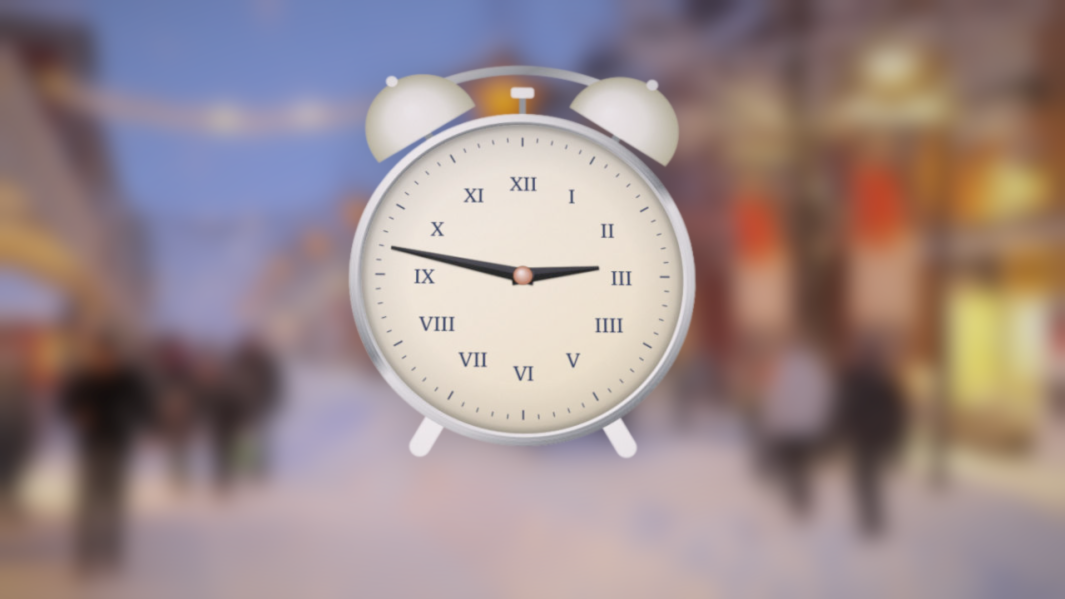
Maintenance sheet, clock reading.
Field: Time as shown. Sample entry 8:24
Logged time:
2:47
